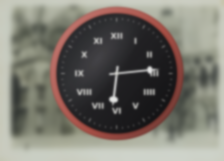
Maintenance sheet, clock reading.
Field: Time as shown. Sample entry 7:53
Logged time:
6:14
